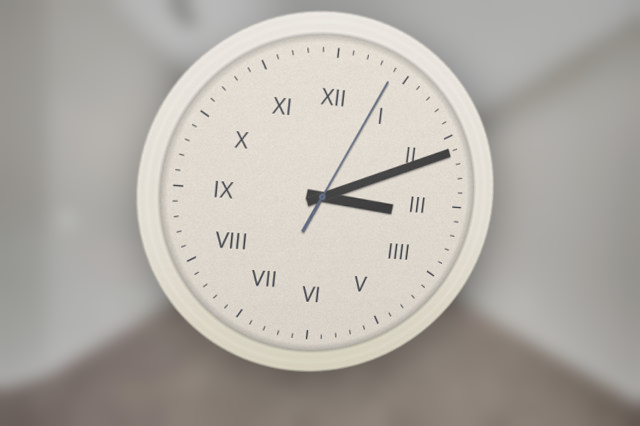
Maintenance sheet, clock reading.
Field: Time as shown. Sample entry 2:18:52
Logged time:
3:11:04
